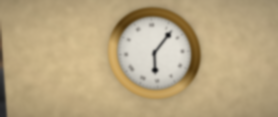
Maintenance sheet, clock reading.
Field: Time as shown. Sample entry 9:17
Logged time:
6:07
